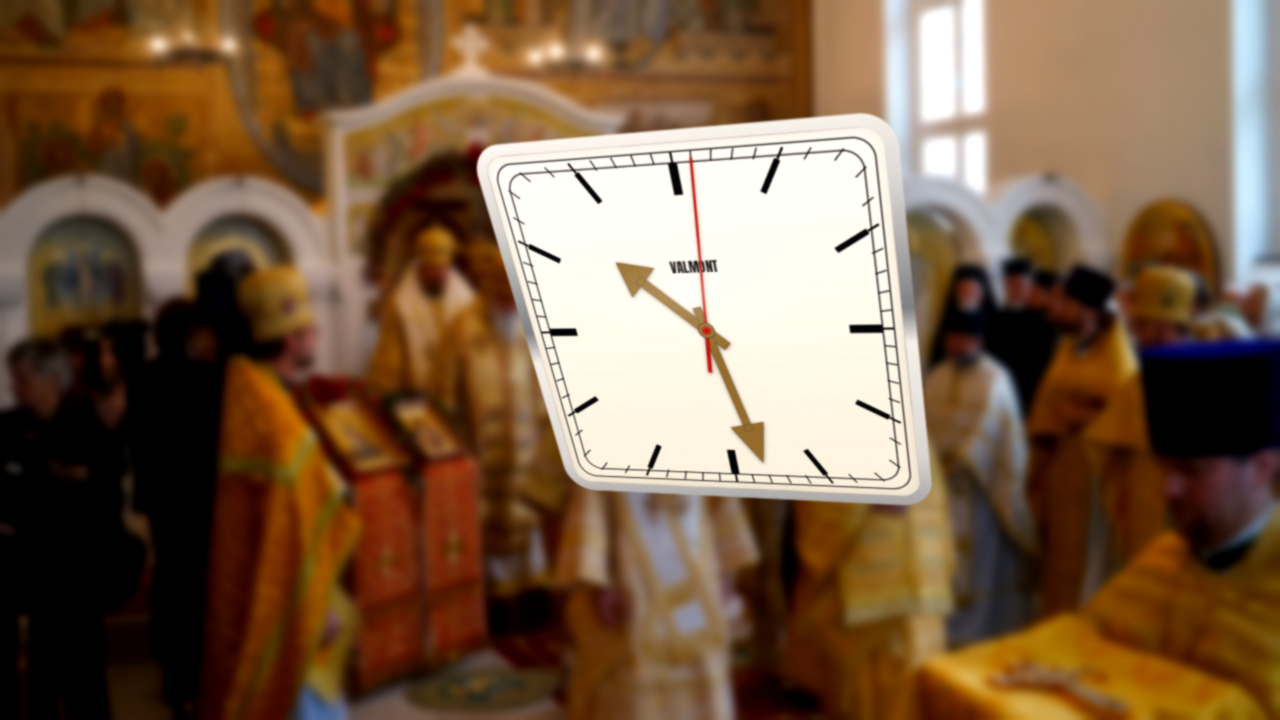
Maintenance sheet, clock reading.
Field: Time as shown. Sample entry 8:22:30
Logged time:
10:28:01
